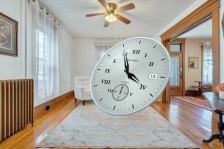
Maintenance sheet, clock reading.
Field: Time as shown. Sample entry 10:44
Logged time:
3:55
